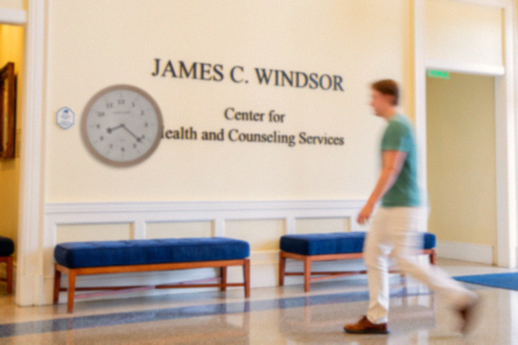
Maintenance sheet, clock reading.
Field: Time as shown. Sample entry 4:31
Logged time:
8:22
